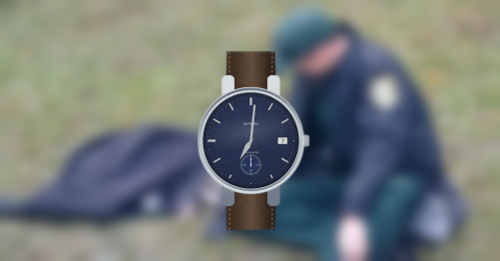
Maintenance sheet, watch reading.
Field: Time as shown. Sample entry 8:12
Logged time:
7:01
